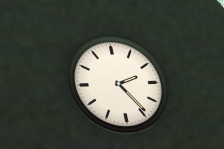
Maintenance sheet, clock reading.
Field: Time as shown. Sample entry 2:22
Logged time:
2:24
